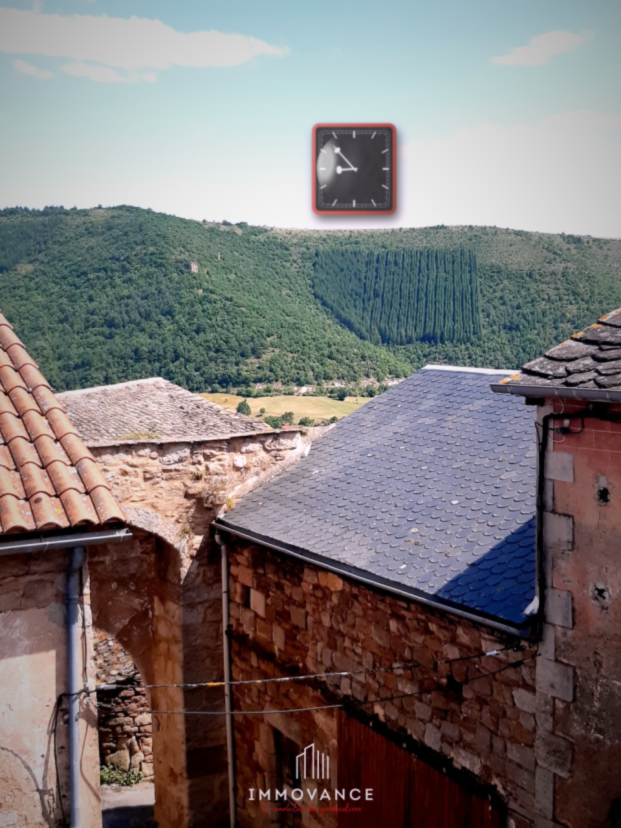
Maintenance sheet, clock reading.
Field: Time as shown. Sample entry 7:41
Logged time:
8:53
